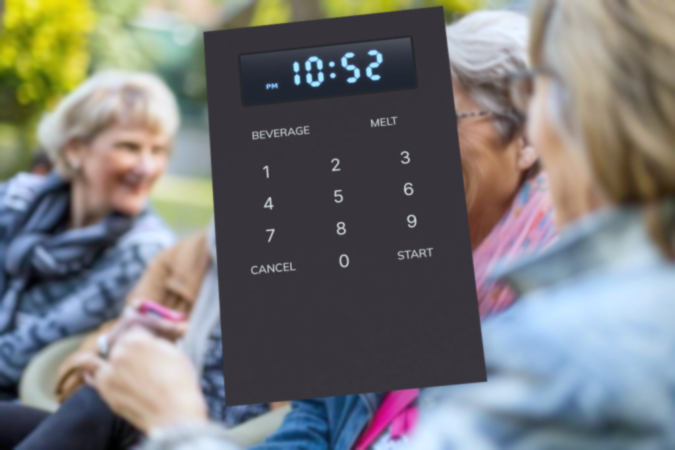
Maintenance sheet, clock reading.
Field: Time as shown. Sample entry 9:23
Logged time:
10:52
